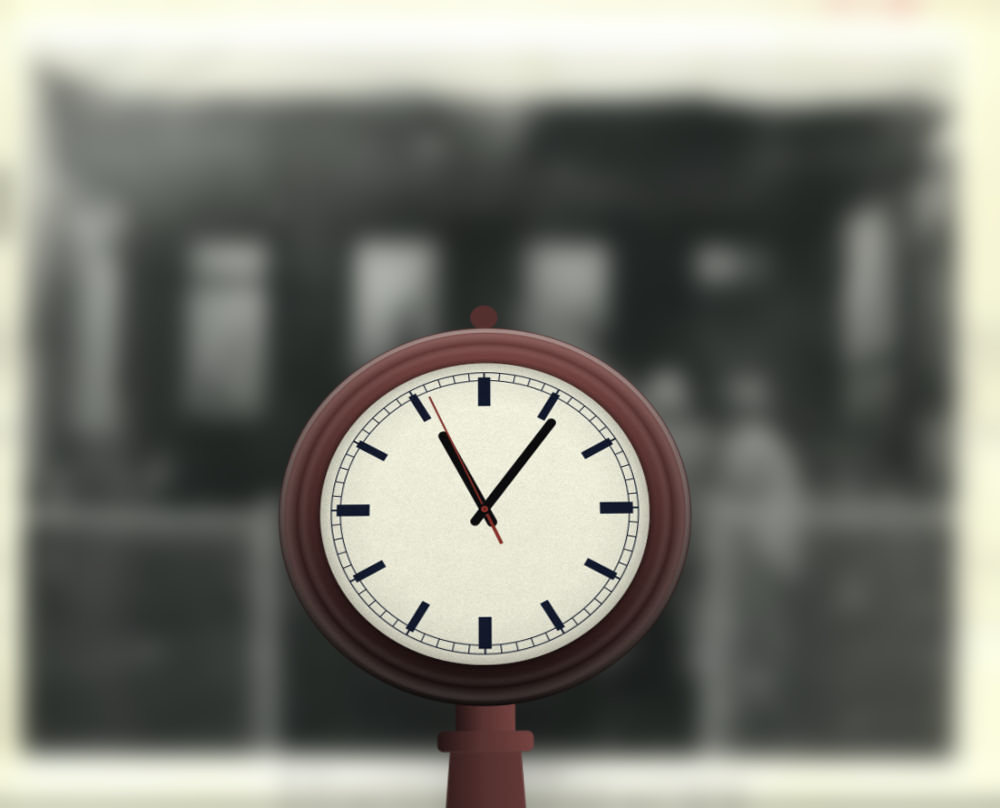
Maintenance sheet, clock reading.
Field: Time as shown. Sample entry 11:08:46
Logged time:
11:05:56
